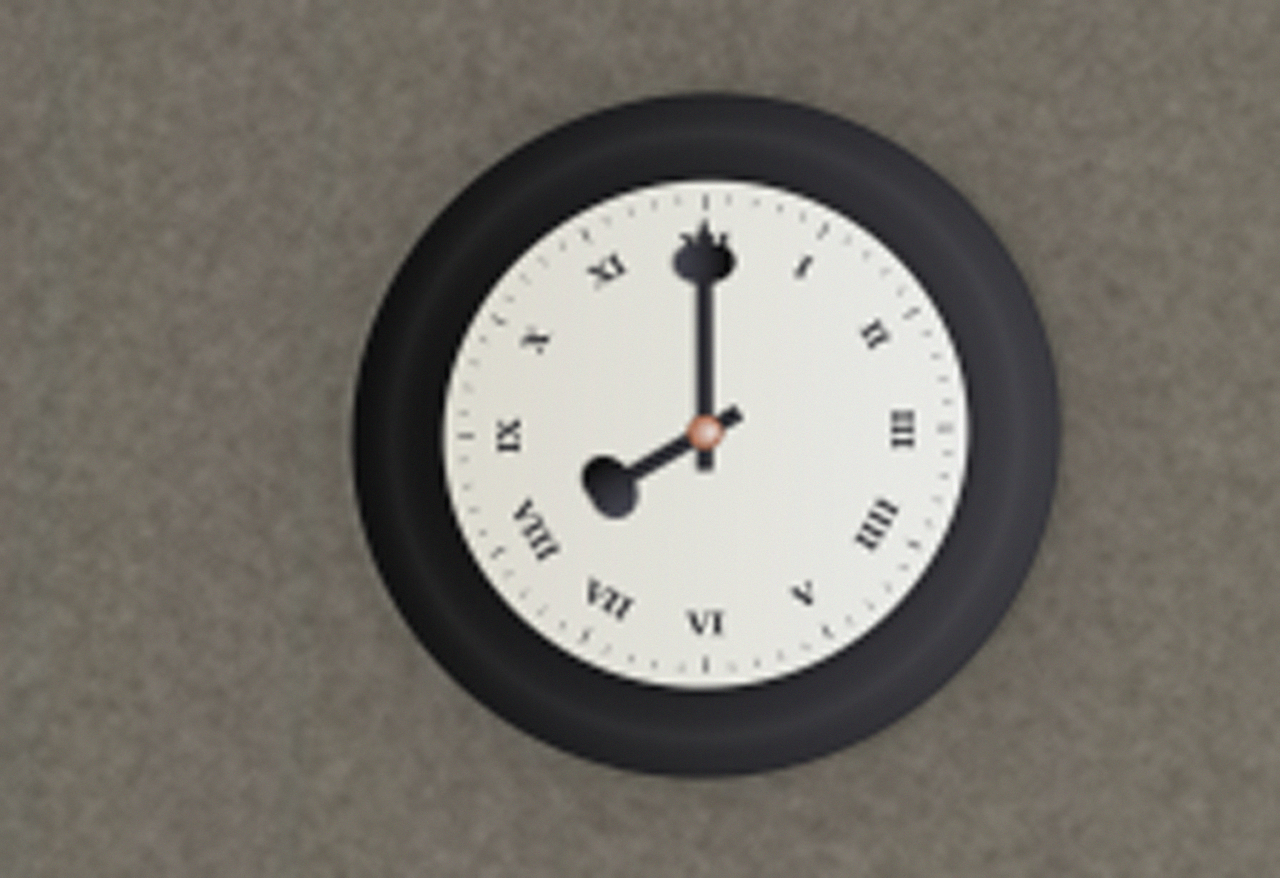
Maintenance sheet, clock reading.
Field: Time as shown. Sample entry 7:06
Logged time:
8:00
